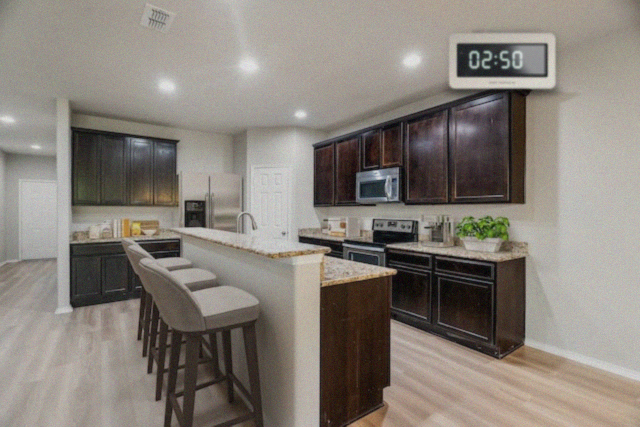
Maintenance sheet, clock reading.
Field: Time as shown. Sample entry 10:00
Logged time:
2:50
